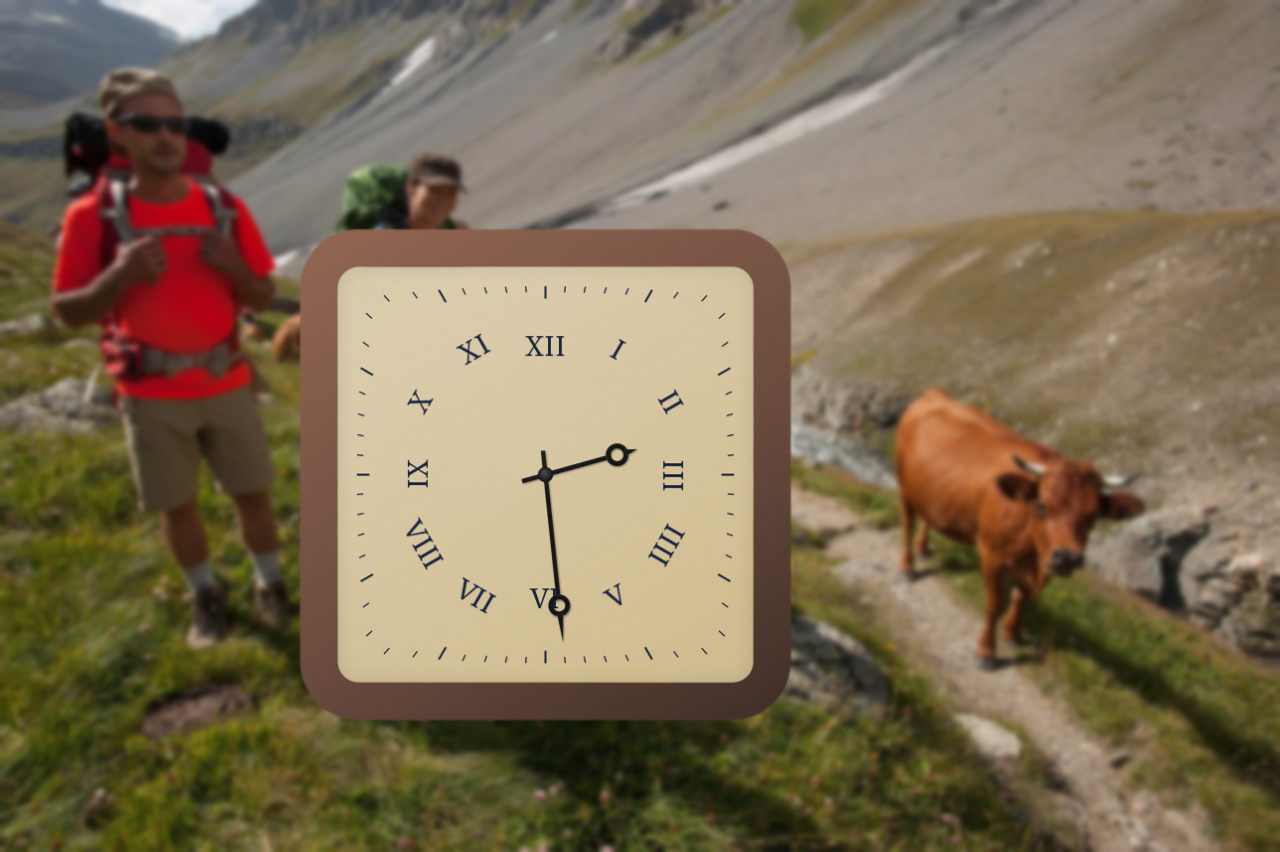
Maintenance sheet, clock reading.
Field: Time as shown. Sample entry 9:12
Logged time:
2:29
